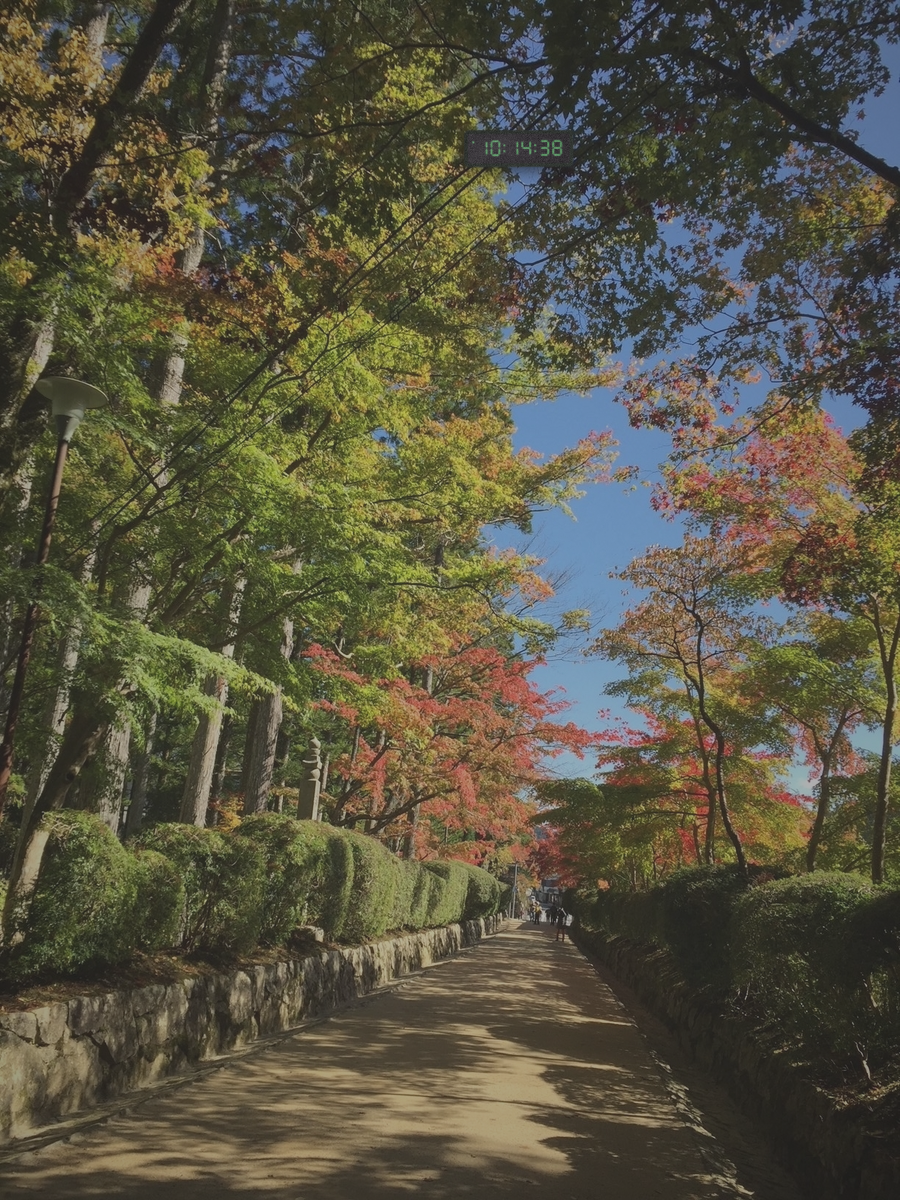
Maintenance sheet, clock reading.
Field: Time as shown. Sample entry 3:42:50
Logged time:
10:14:38
